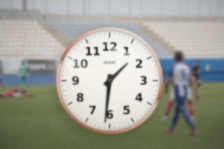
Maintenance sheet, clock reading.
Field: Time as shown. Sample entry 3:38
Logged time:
1:31
